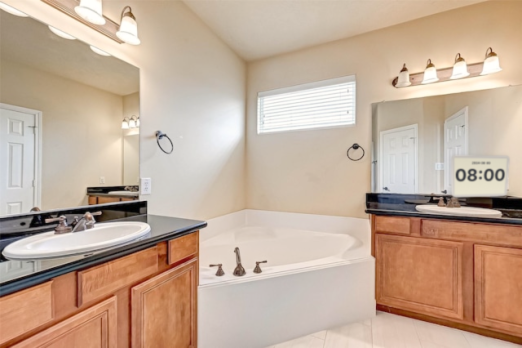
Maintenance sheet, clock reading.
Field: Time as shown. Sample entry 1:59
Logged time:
8:00
